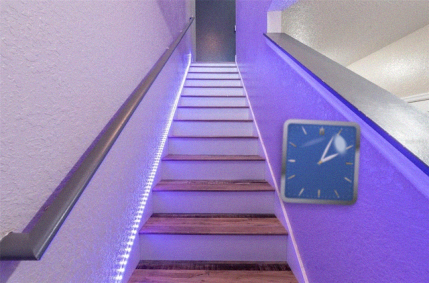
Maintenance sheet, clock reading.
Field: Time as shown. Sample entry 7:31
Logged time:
2:04
